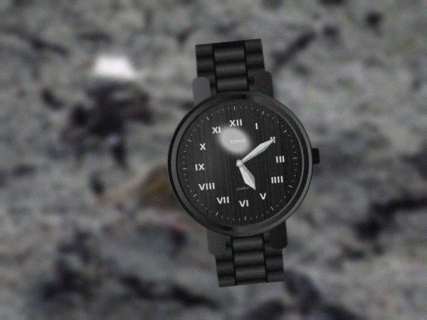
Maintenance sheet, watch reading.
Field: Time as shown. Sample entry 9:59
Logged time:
5:10
